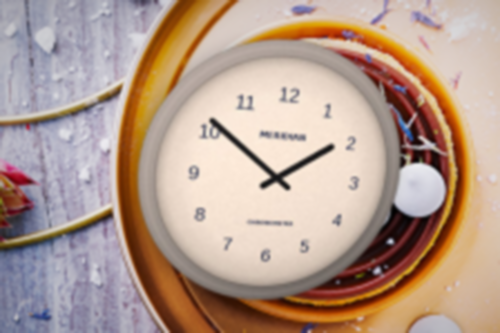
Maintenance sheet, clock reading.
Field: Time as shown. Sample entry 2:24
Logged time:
1:51
